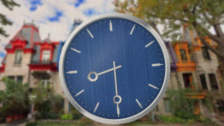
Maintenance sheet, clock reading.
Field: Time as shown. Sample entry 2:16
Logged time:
8:30
